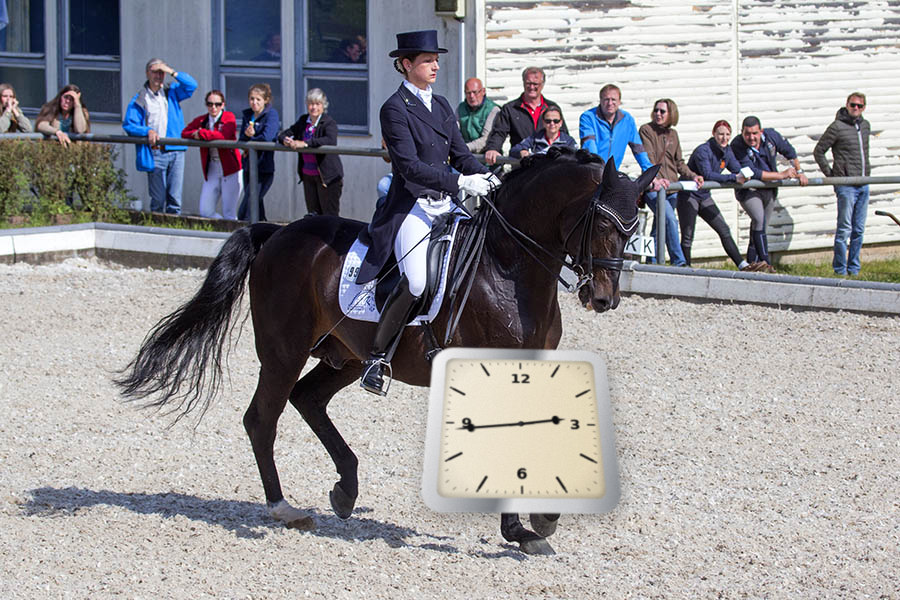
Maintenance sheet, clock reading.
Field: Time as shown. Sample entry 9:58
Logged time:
2:44
